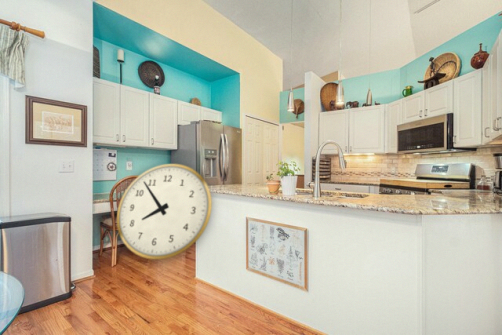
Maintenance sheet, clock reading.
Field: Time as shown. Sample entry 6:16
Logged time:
7:53
